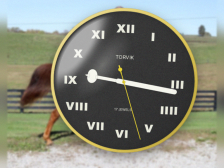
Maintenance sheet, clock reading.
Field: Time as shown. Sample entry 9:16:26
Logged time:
9:16:27
